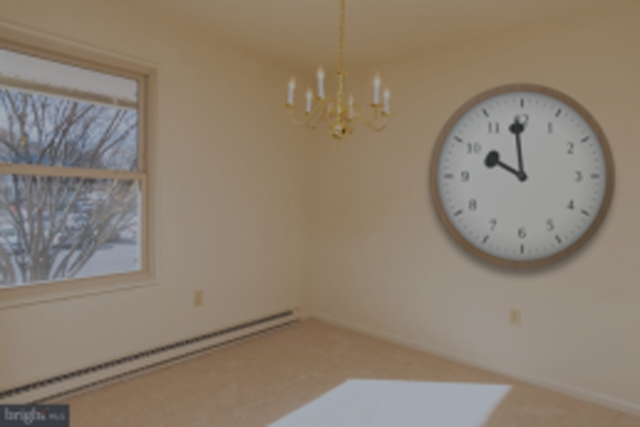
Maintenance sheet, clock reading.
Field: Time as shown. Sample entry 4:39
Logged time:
9:59
